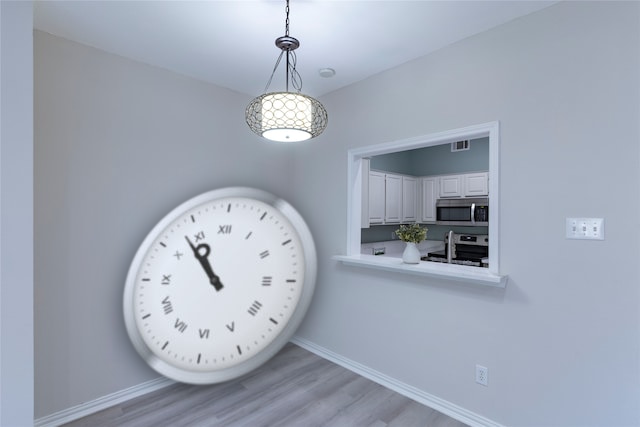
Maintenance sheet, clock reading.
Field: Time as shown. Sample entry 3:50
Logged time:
10:53
